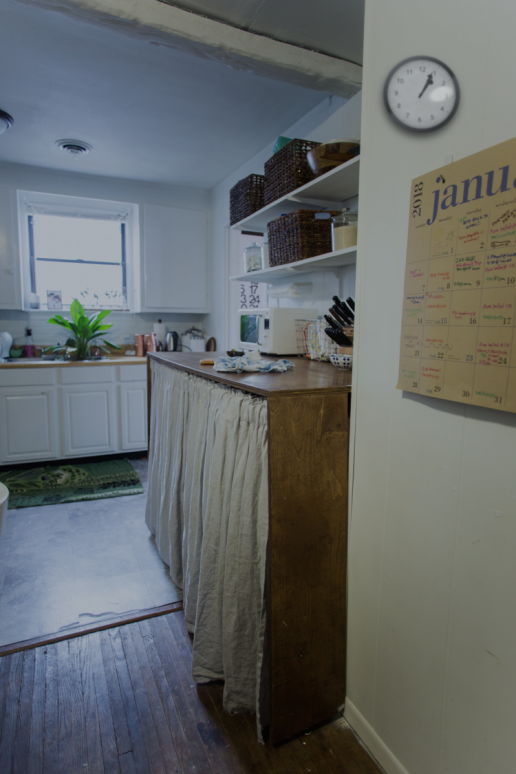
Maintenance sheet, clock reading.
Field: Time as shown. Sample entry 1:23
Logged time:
1:04
